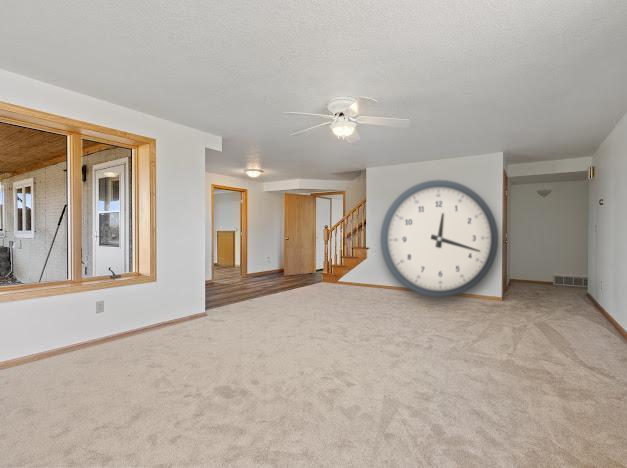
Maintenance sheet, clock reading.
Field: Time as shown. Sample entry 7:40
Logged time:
12:18
